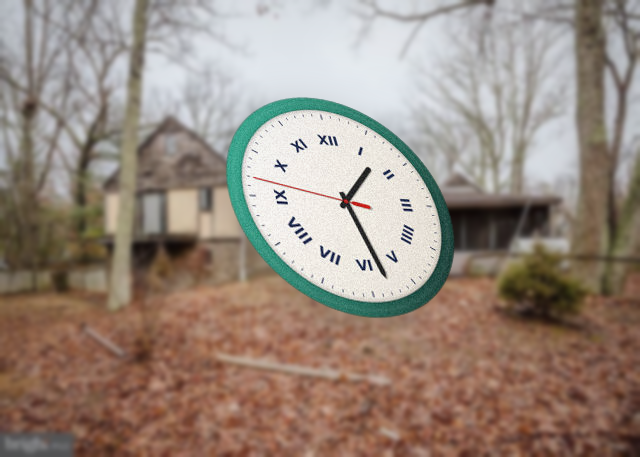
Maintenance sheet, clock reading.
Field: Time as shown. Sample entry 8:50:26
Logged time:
1:27:47
